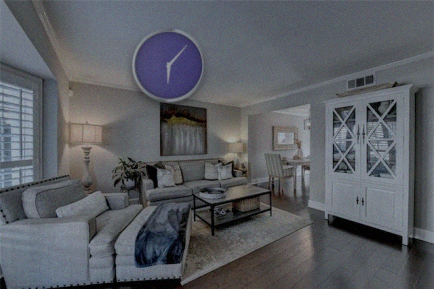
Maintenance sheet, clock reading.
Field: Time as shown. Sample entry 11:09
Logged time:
6:07
